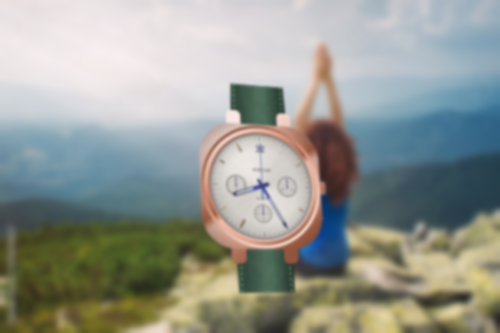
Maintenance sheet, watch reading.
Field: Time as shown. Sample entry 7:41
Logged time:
8:25
